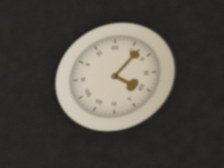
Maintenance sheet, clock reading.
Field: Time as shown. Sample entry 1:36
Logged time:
4:07
